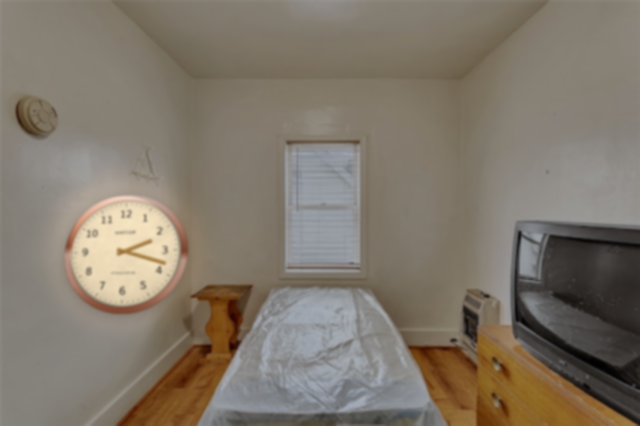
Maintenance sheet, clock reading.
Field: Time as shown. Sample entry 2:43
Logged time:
2:18
